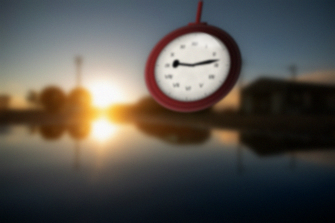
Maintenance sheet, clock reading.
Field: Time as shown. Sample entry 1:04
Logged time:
9:13
